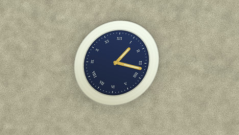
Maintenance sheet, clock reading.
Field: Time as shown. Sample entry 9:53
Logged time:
1:17
